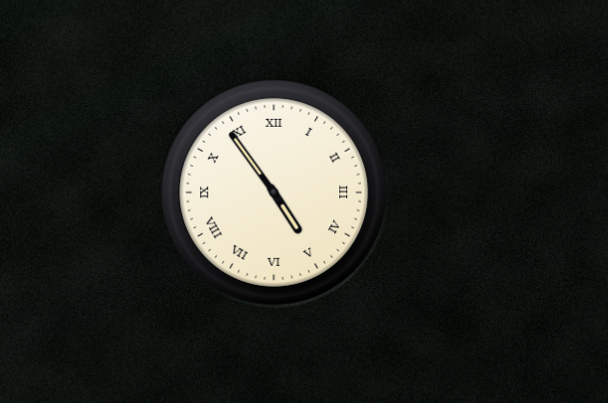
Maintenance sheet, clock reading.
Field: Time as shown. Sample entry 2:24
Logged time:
4:54
